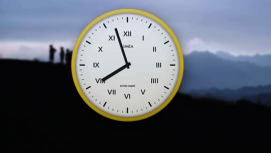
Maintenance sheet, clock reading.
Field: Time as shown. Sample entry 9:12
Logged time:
7:57
